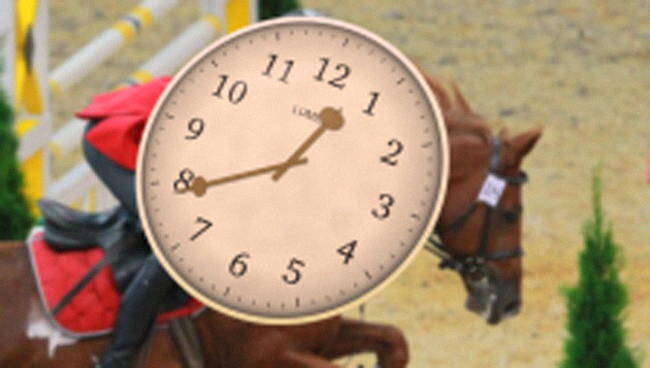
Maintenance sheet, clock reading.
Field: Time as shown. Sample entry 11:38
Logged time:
12:39
